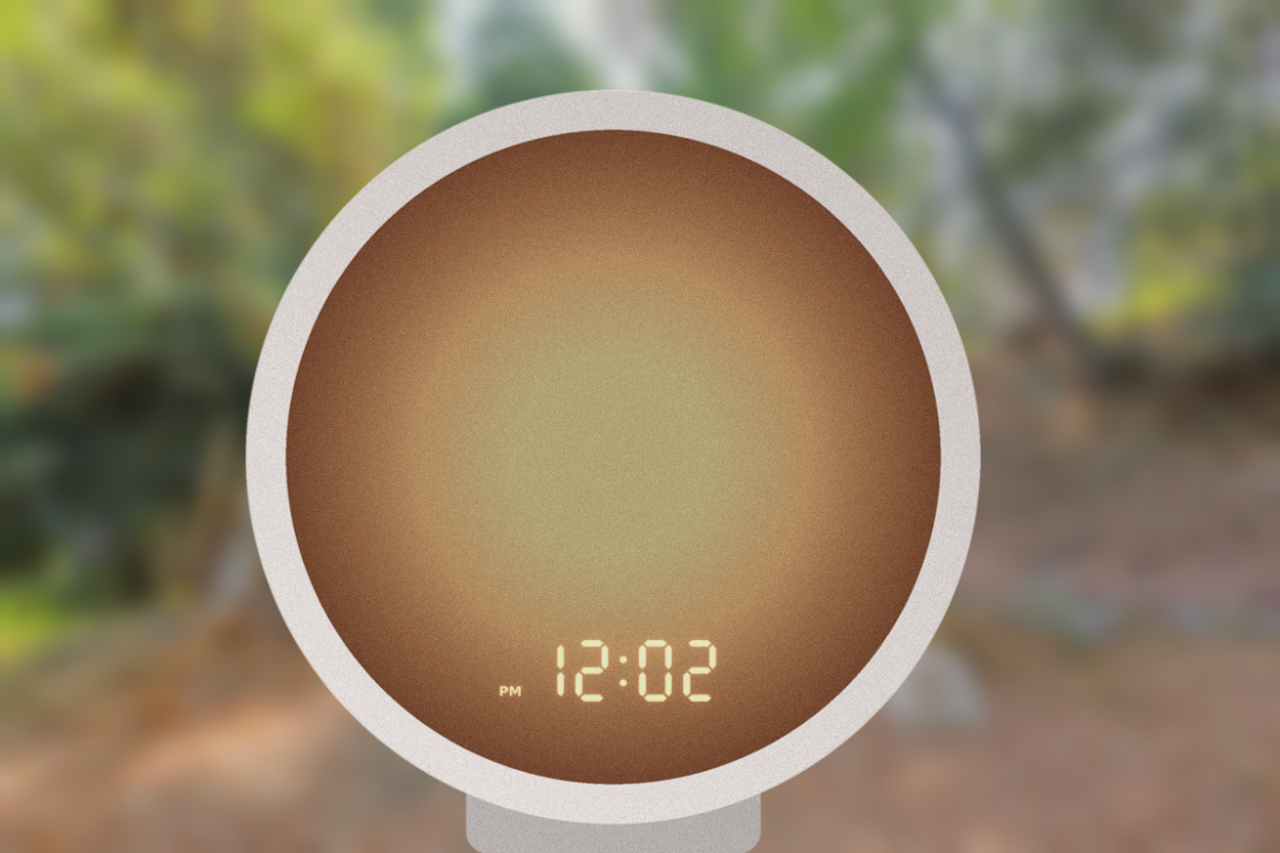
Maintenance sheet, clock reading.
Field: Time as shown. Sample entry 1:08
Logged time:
12:02
